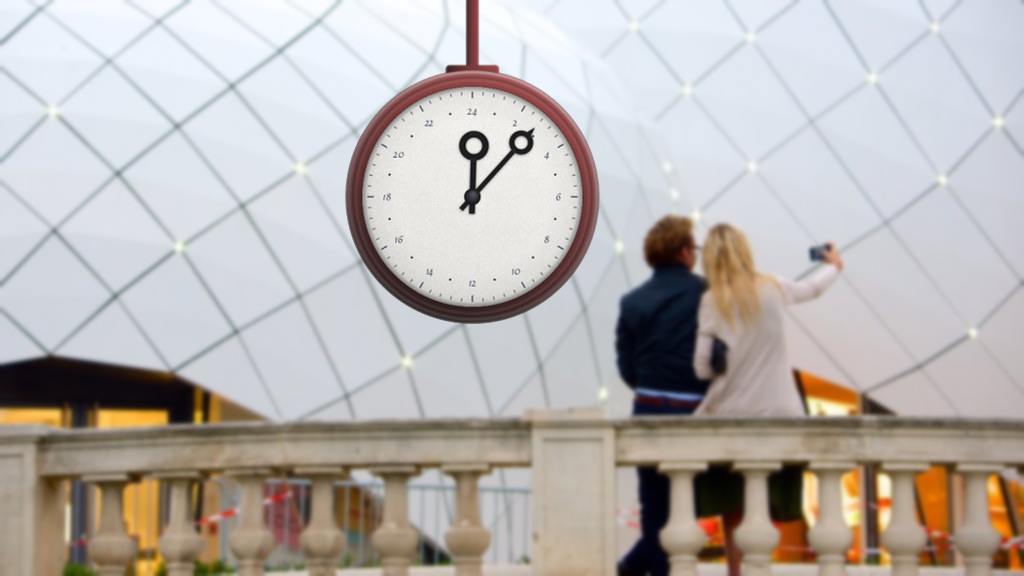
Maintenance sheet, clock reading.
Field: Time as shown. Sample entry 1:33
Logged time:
0:07
